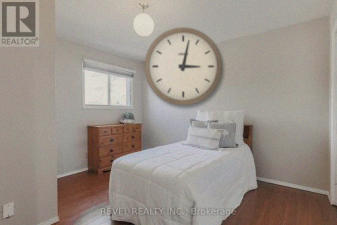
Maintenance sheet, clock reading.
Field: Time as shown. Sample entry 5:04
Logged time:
3:02
